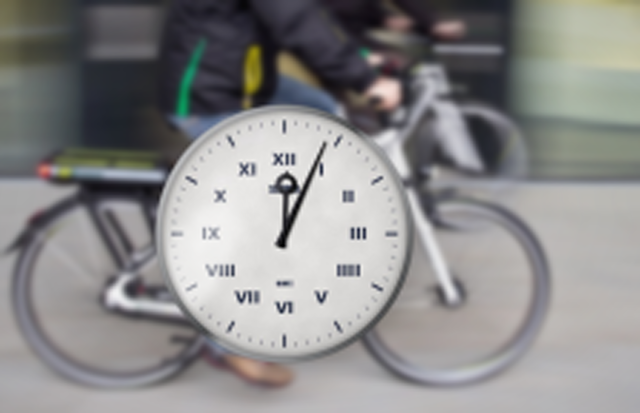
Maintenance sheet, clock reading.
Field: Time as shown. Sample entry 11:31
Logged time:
12:04
